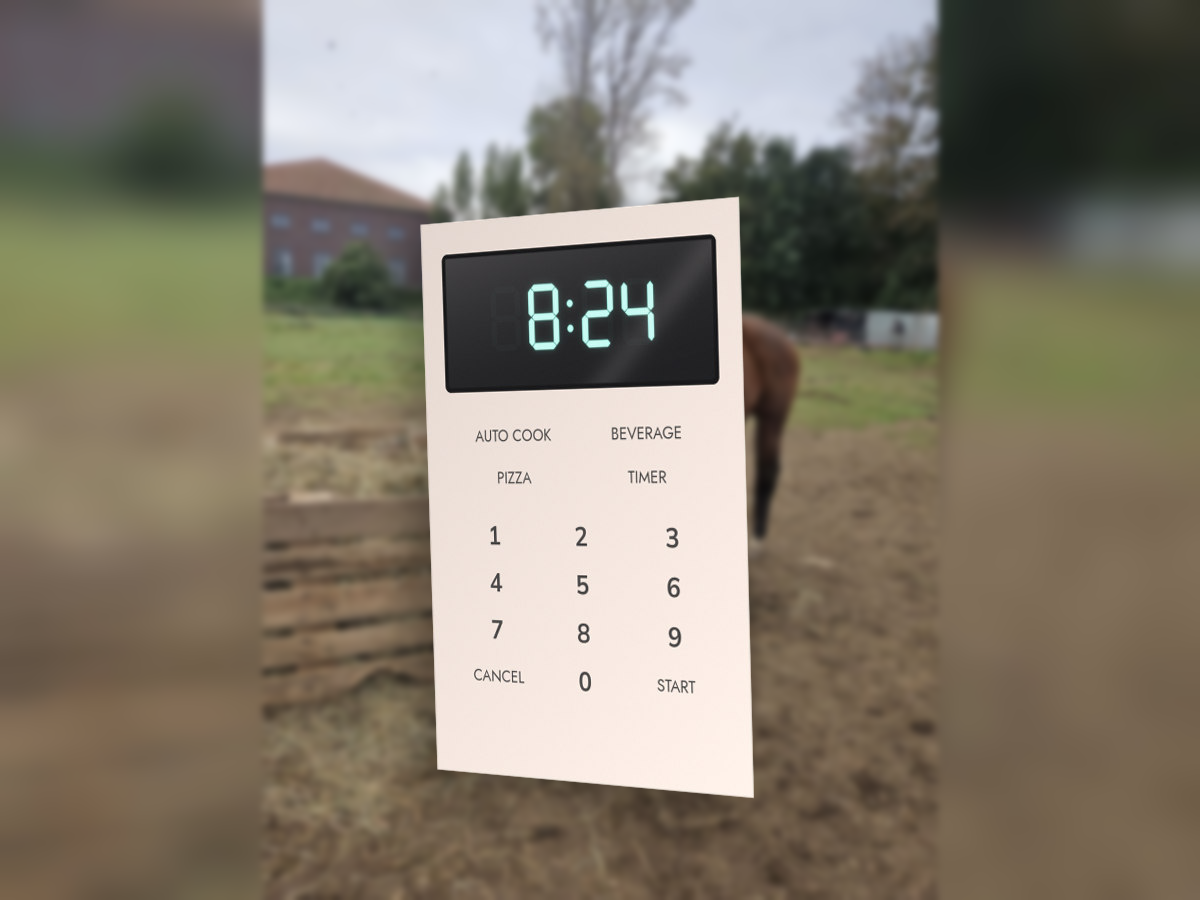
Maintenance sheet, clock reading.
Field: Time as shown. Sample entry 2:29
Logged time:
8:24
